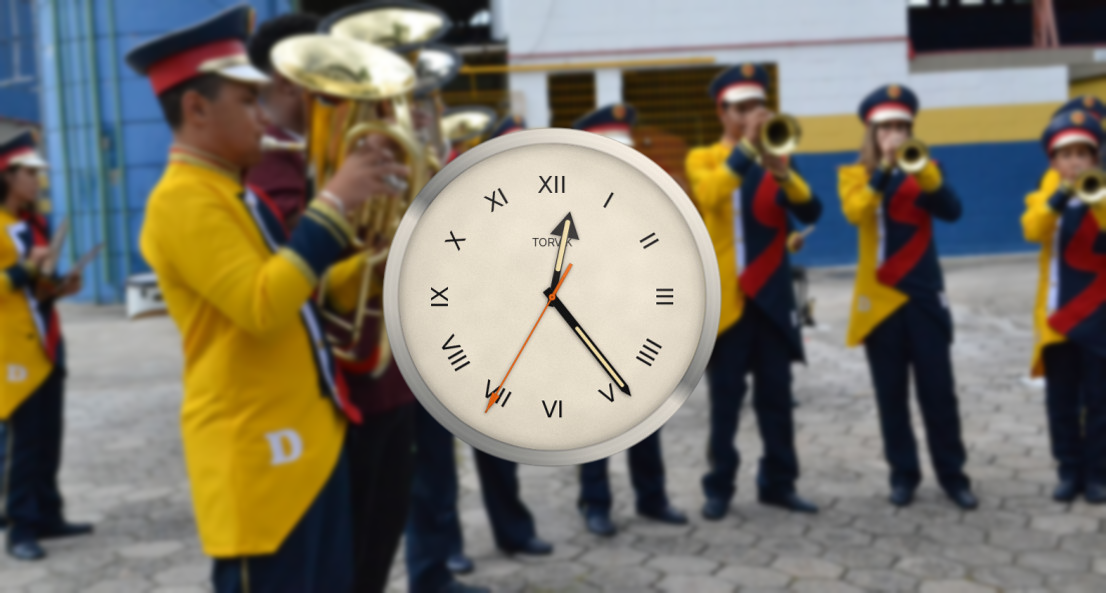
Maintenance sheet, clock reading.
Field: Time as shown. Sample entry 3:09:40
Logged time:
12:23:35
